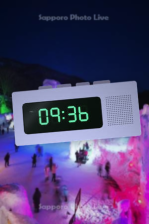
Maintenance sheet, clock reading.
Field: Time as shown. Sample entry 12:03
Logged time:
9:36
